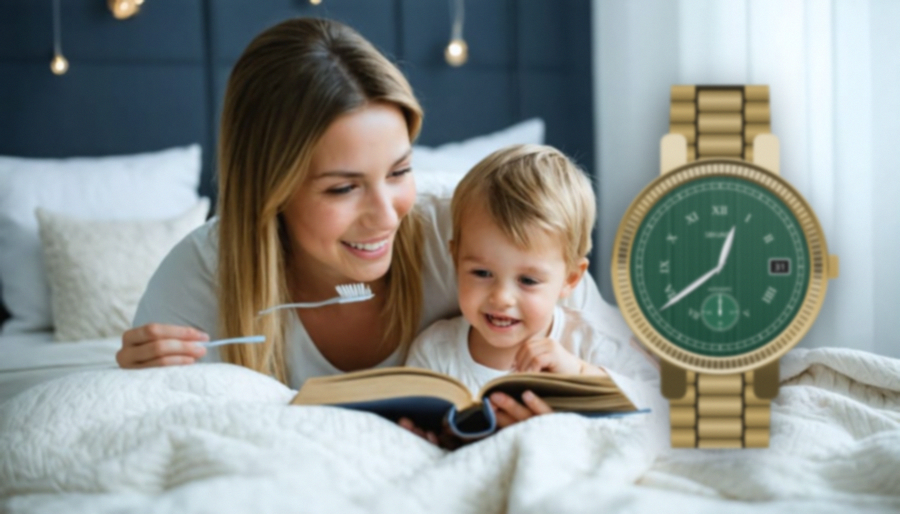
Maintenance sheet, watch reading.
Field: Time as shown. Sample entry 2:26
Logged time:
12:39
